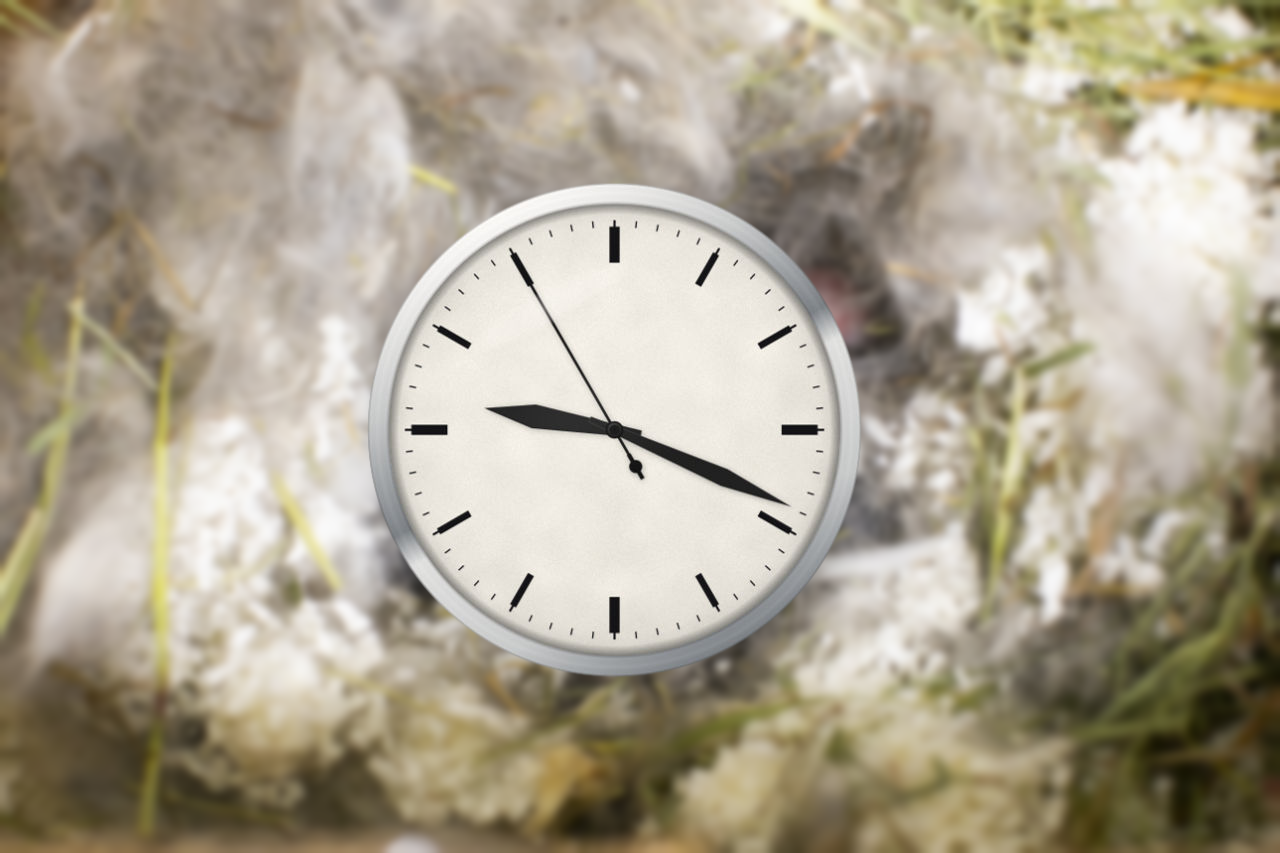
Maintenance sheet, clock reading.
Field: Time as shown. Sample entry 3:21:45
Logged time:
9:18:55
